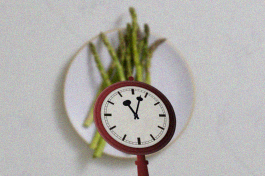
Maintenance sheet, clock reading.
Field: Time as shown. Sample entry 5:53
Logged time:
11:03
